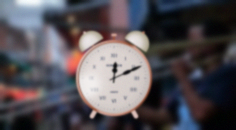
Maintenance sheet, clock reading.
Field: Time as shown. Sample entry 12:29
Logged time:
12:11
